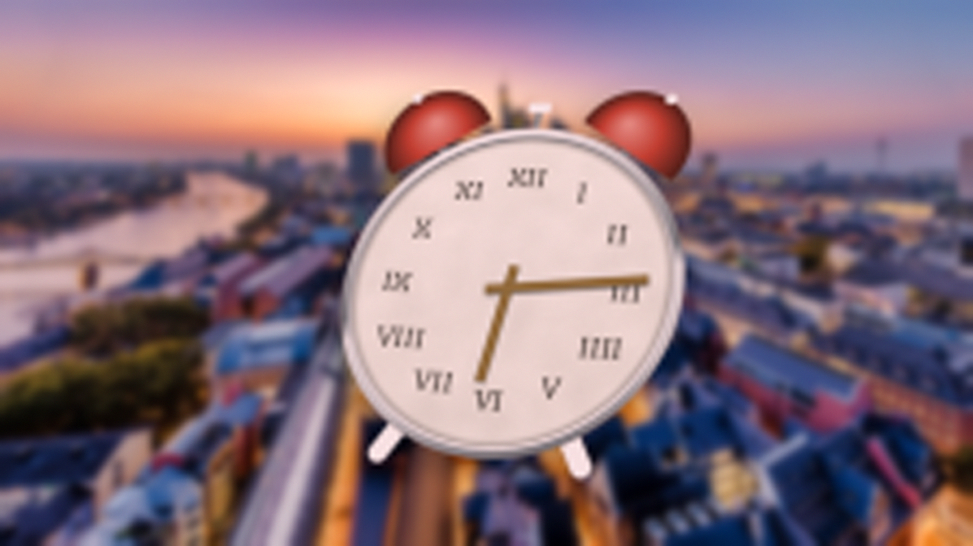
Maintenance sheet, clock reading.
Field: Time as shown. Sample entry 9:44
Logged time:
6:14
